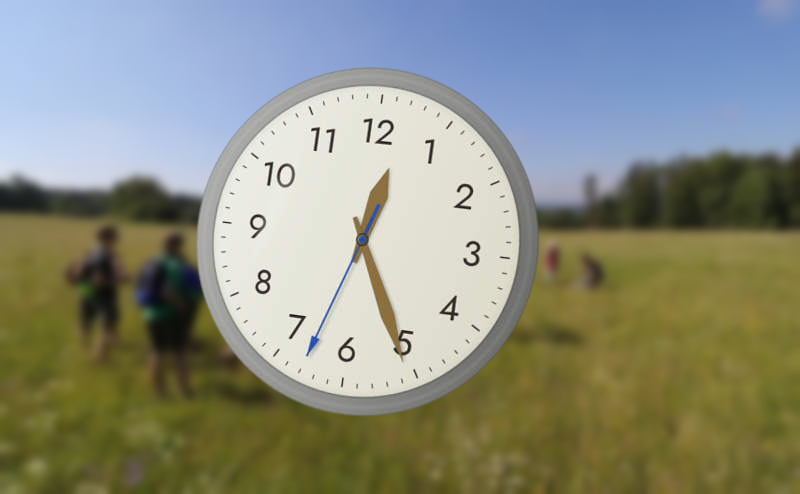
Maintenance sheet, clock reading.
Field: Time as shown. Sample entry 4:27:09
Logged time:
12:25:33
